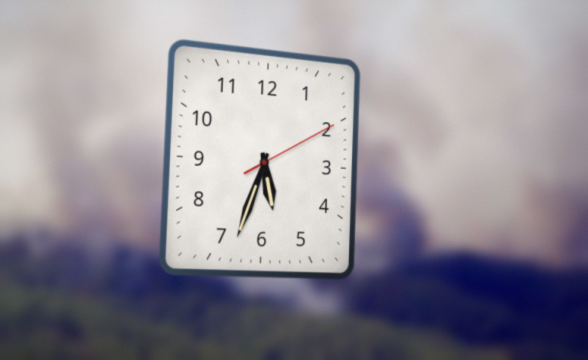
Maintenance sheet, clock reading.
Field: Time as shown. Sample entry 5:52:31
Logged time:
5:33:10
